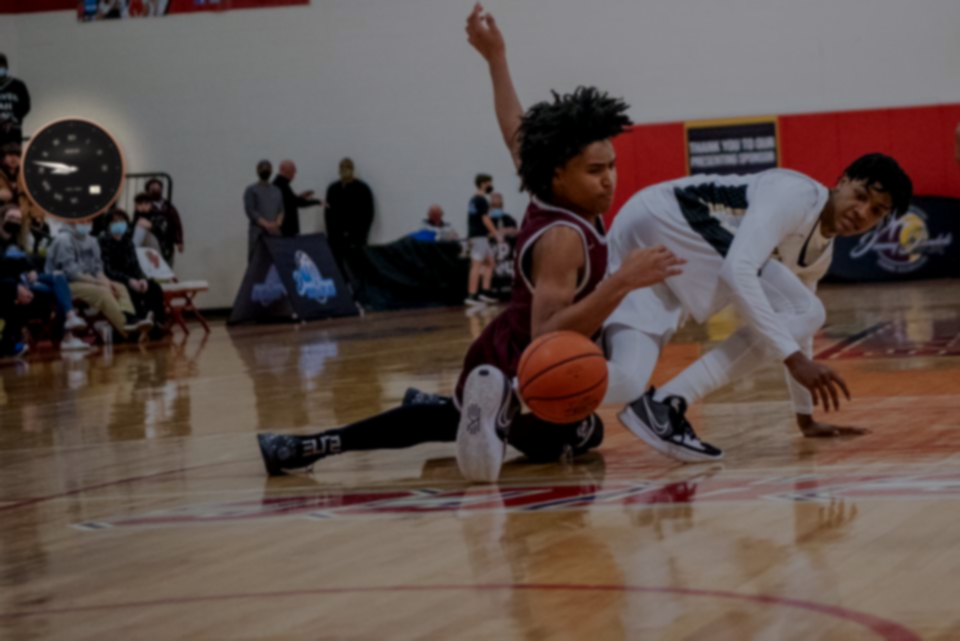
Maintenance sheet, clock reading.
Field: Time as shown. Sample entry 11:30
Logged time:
8:47
